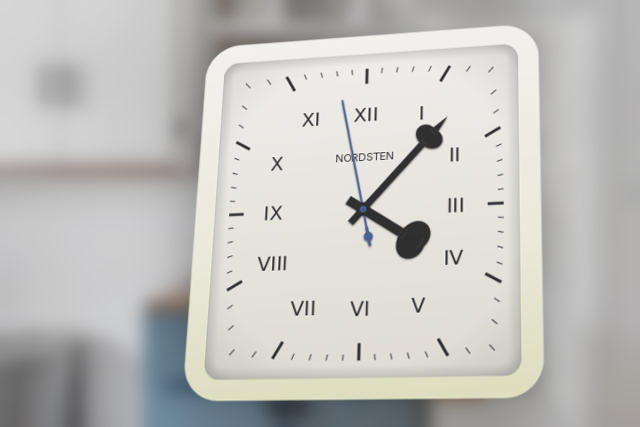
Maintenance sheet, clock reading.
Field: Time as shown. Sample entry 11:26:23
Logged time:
4:06:58
